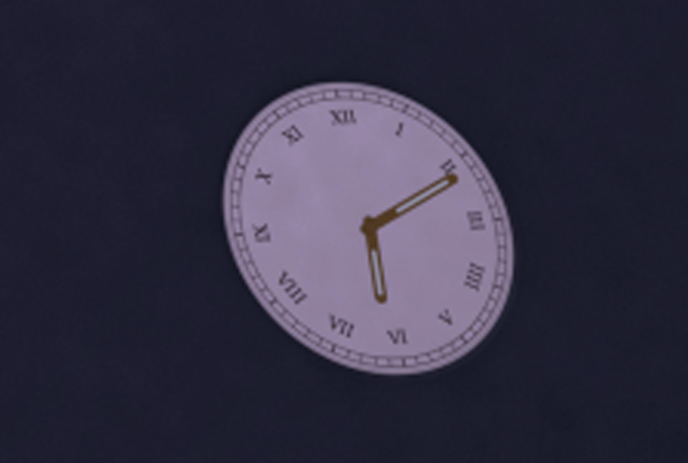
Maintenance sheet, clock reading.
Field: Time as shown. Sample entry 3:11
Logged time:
6:11
